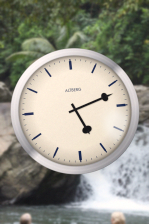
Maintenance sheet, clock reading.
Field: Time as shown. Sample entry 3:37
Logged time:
5:12
